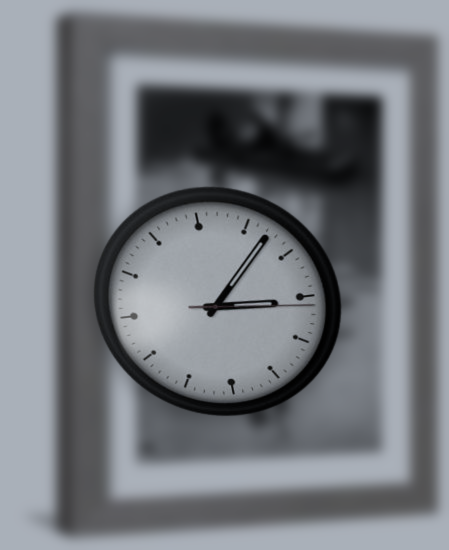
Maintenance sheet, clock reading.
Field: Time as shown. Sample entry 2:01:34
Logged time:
3:07:16
